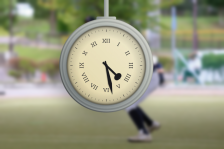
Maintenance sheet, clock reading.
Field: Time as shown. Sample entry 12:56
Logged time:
4:28
